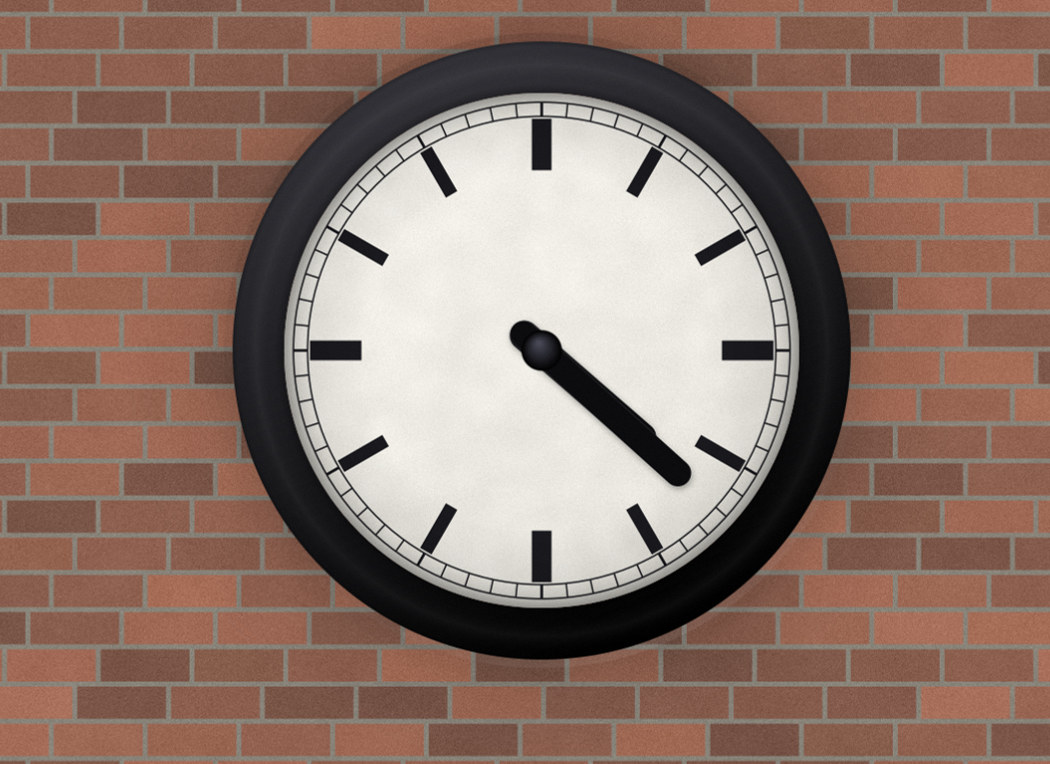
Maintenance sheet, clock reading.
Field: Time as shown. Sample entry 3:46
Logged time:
4:22
